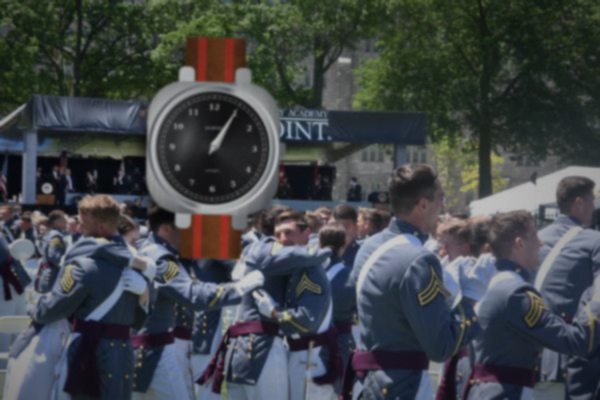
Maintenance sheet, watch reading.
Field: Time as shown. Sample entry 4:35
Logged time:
1:05
